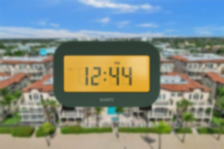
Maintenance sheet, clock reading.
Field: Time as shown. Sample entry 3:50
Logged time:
12:44
